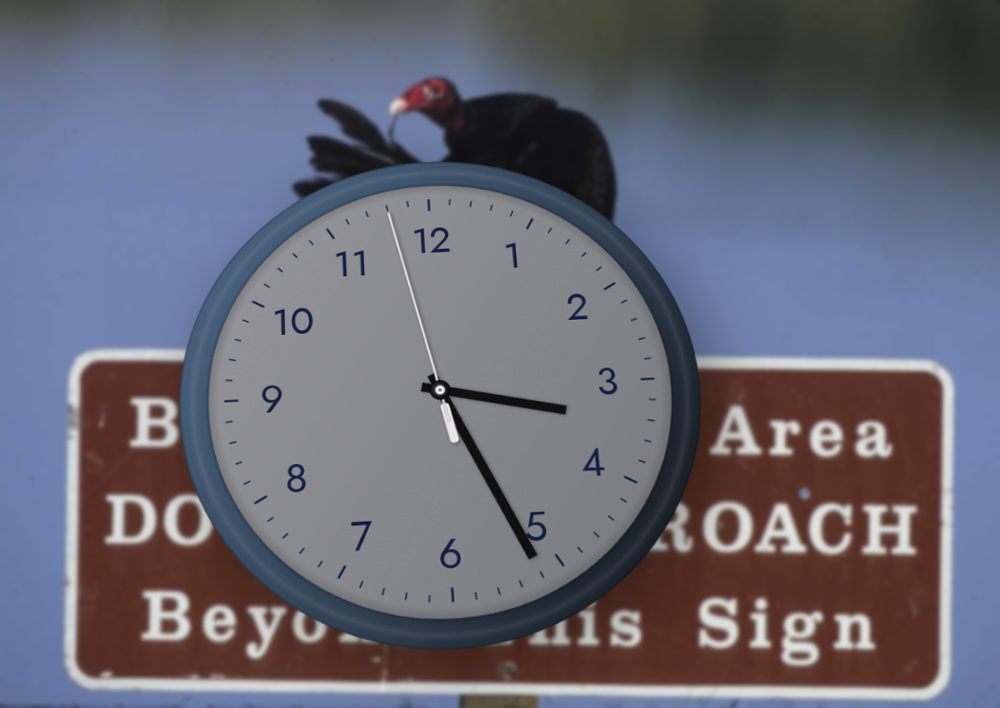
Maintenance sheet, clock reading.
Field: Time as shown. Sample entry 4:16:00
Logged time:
3:25:58
